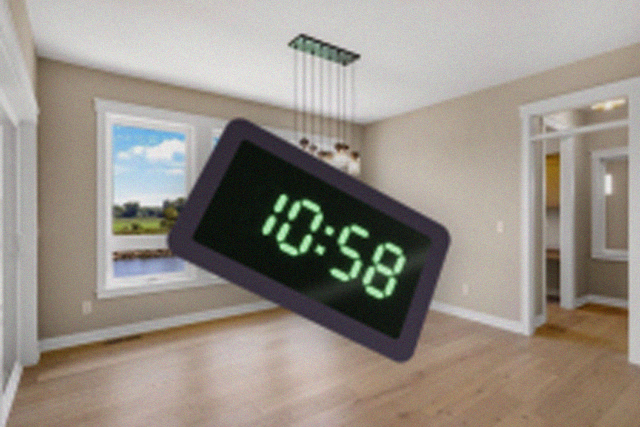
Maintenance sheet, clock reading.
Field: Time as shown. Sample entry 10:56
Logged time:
10:58
